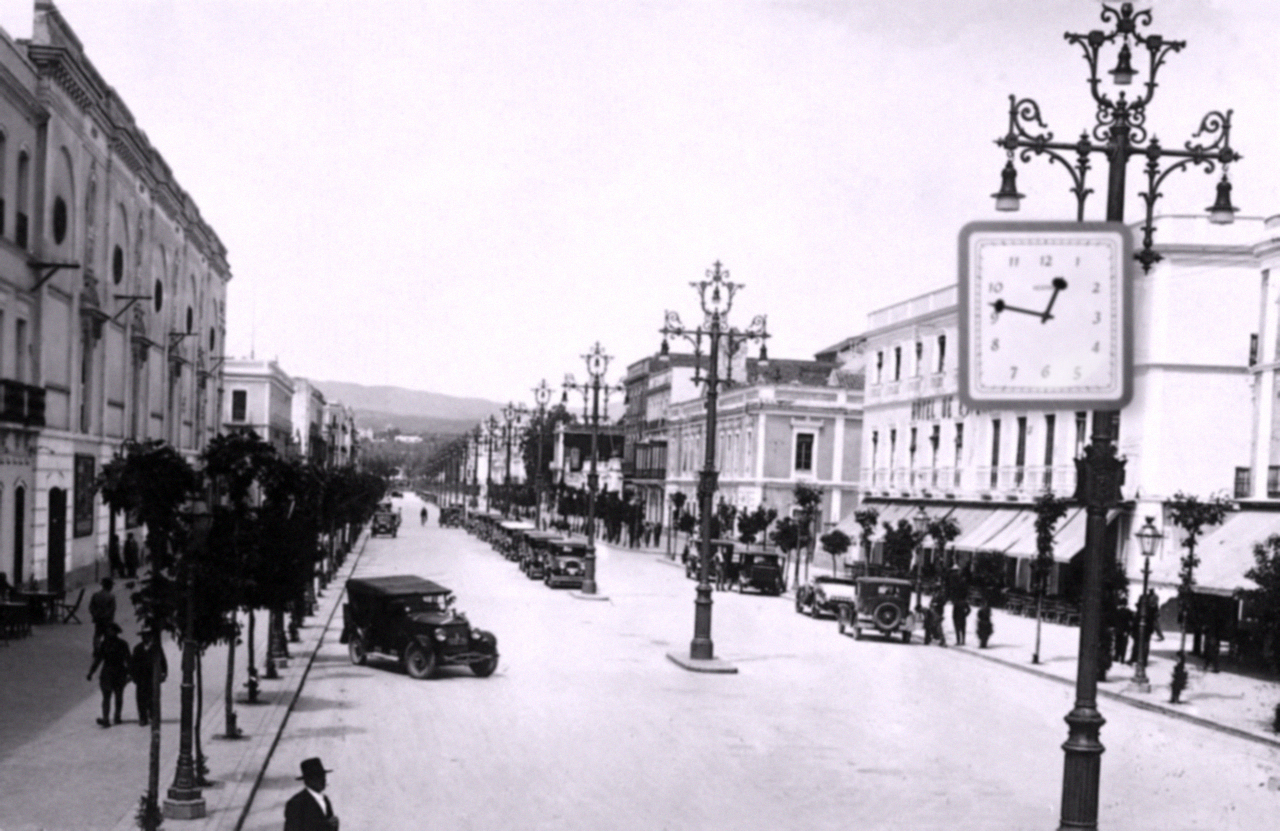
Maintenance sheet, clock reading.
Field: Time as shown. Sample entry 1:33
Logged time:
12:47
